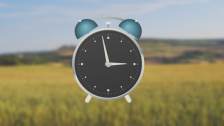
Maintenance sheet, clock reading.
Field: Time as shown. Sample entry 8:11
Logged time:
2:58
